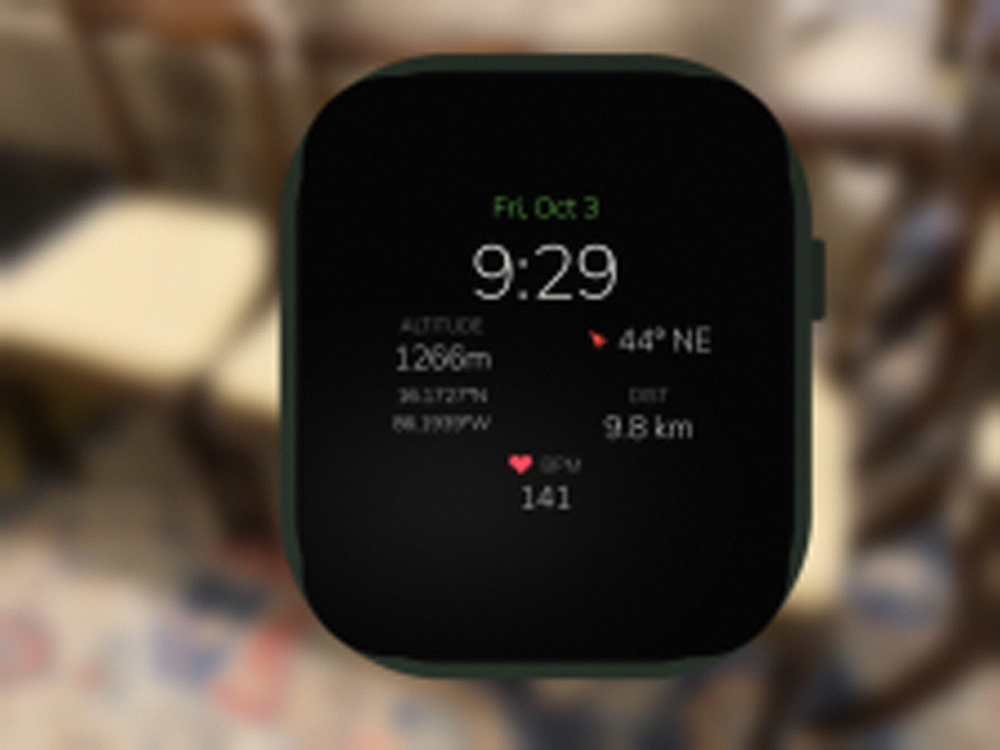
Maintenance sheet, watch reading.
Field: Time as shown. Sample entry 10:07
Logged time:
9:29
